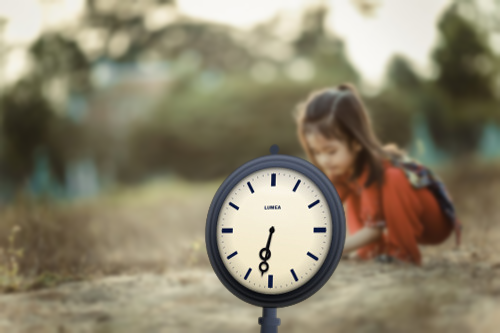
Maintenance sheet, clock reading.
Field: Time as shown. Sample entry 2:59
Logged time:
6:32
